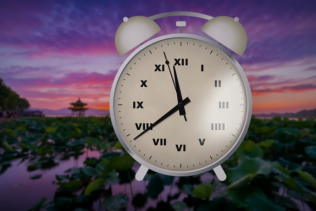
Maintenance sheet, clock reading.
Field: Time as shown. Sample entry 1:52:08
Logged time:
11:38:57
